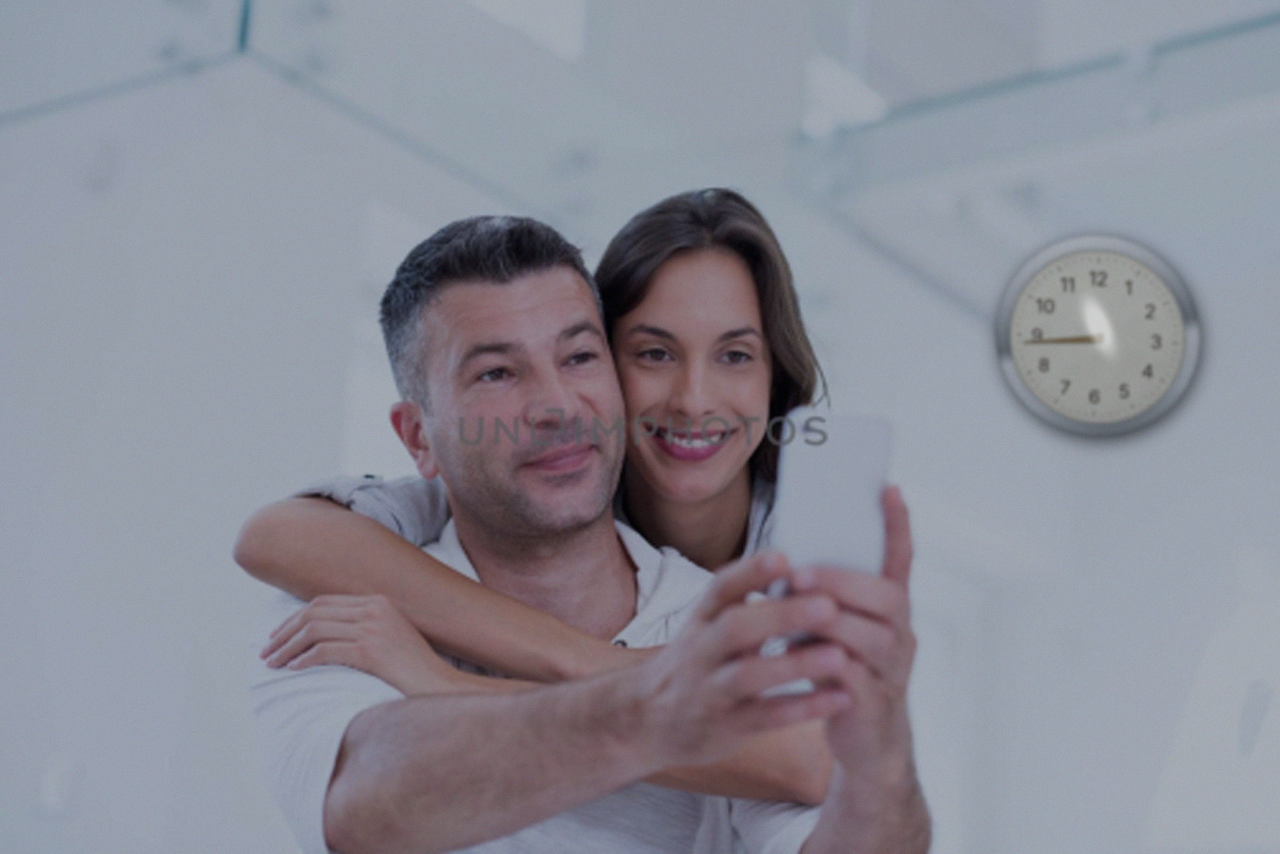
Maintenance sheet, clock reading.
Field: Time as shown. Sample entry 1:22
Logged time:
8:44
